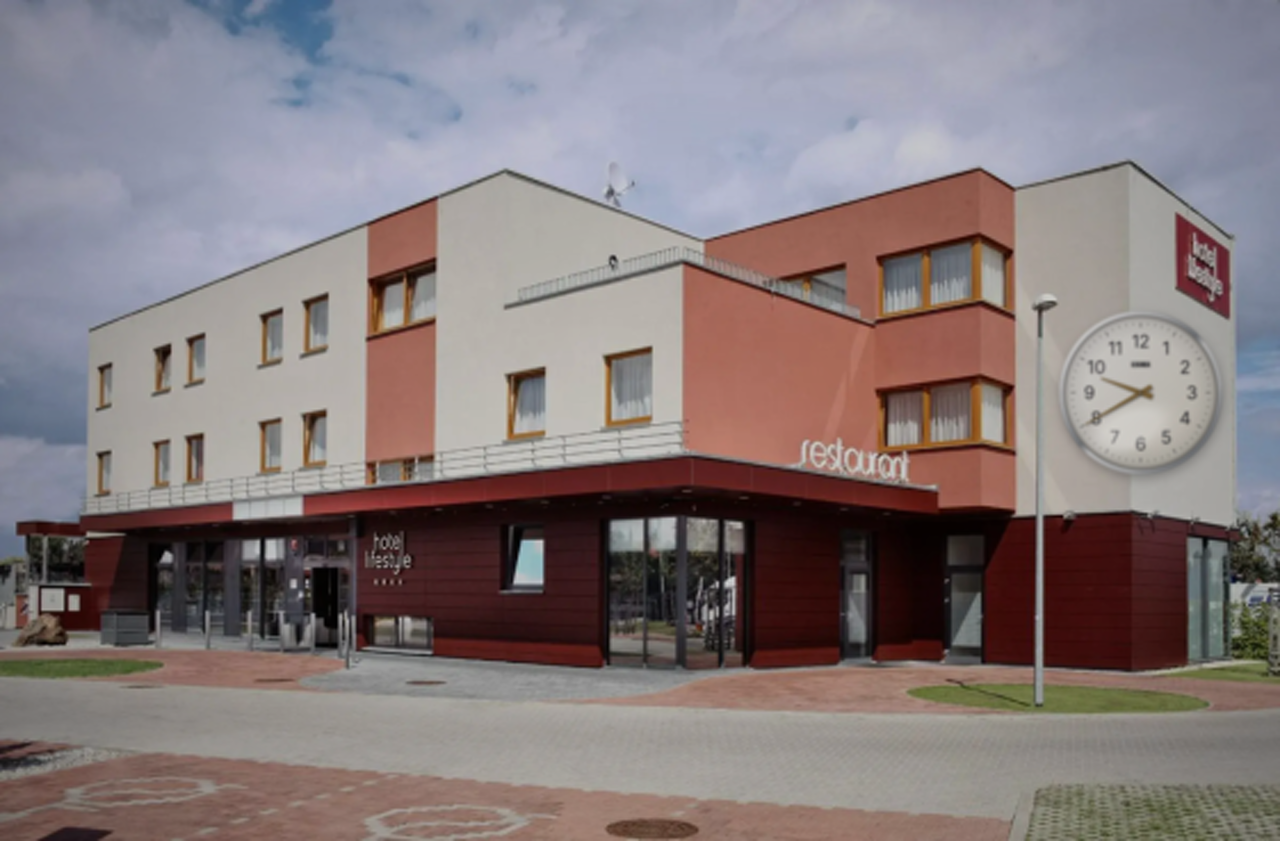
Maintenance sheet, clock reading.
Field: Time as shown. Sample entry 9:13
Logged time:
9:40
